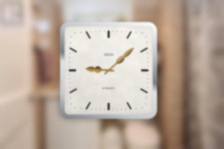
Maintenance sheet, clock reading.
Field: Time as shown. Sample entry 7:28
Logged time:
9:08
